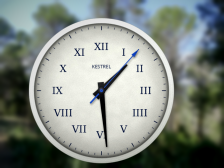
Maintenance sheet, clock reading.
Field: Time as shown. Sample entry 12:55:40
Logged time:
1:29:07
